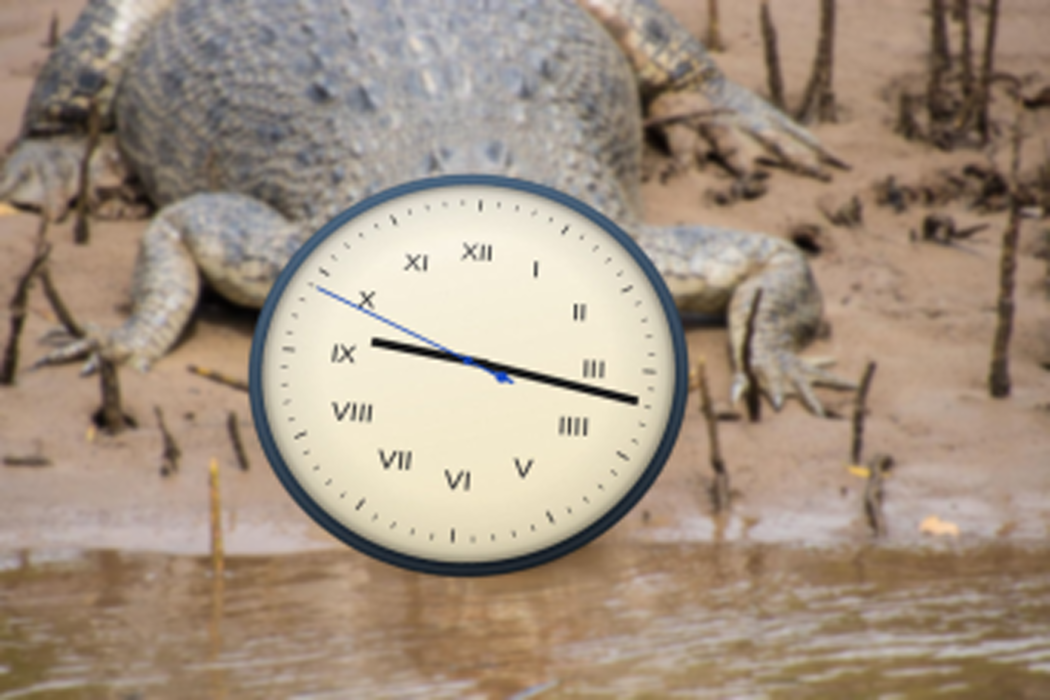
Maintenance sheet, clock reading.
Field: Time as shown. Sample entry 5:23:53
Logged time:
9:16:49
